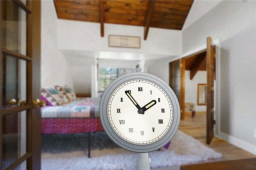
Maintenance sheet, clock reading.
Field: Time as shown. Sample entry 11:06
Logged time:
1:54
